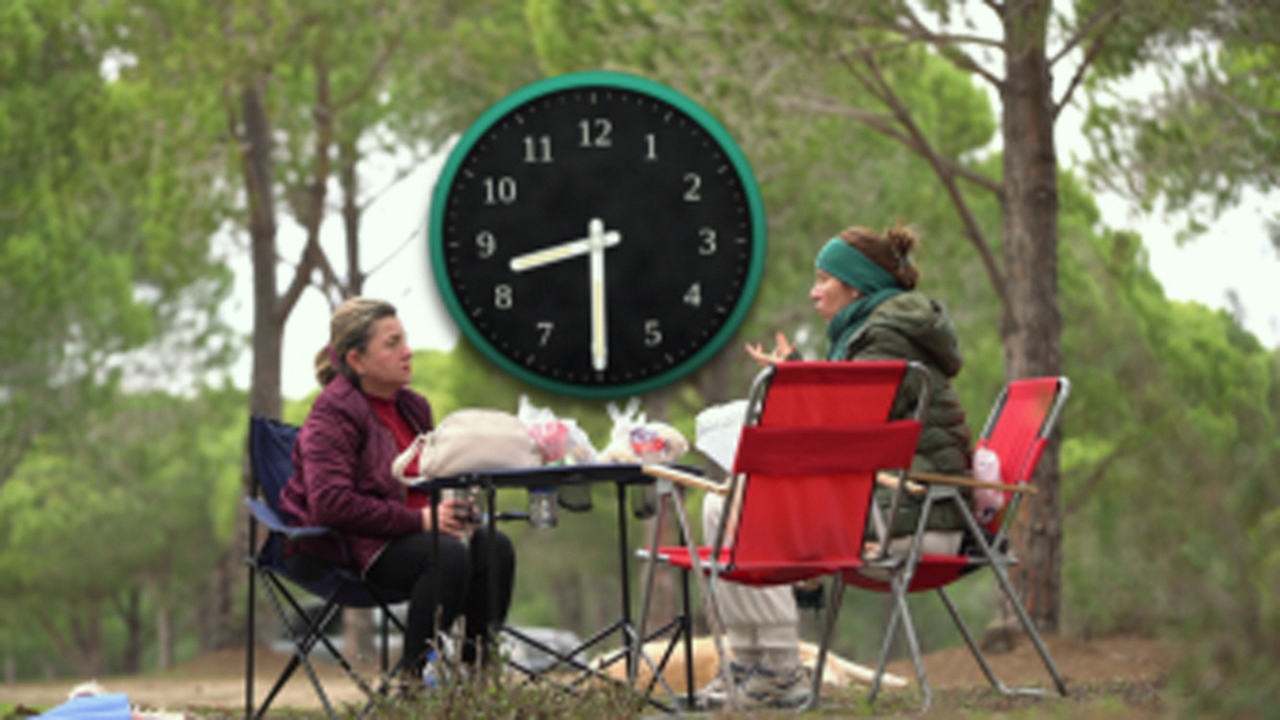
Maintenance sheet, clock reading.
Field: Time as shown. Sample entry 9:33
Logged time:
8:30
